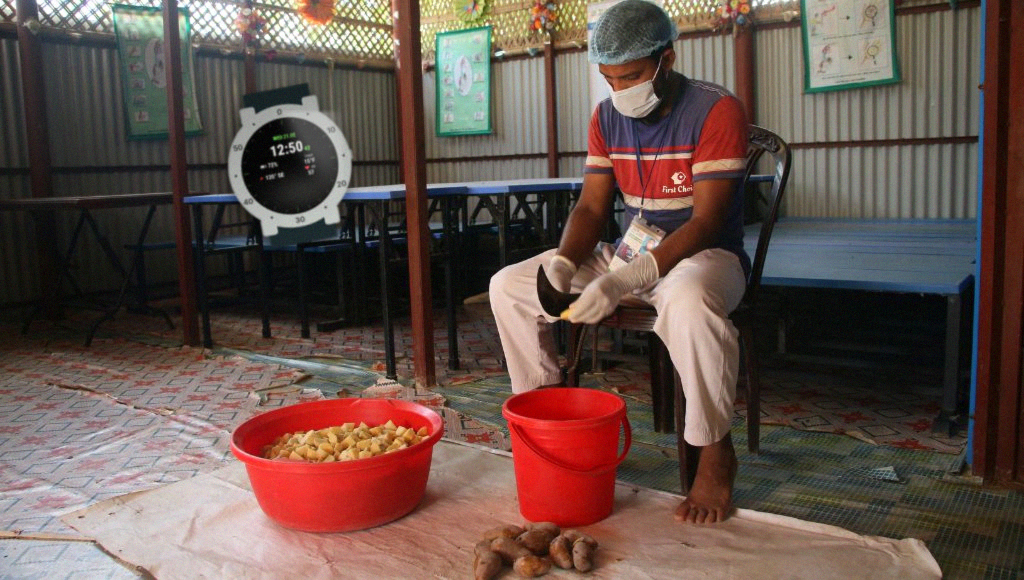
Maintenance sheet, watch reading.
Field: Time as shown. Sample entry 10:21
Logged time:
12:50
